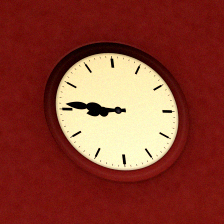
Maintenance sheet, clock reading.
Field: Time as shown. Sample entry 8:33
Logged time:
8:46
